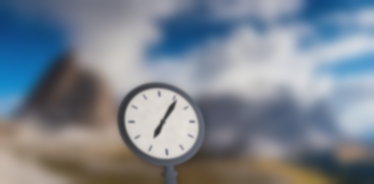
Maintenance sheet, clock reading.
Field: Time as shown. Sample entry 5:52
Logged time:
7:06
